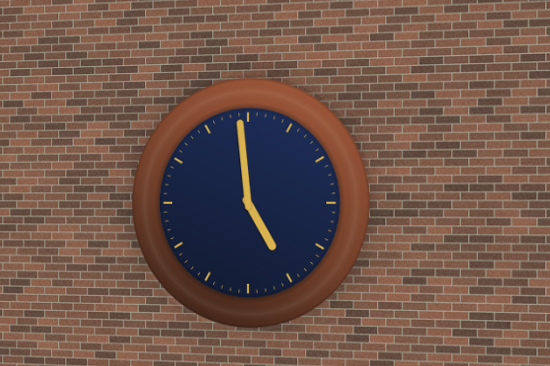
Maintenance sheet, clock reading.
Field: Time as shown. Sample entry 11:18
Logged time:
4:59
